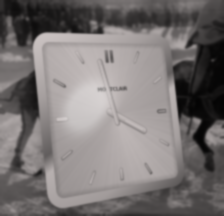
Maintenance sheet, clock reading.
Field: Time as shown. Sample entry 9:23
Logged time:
3:58
